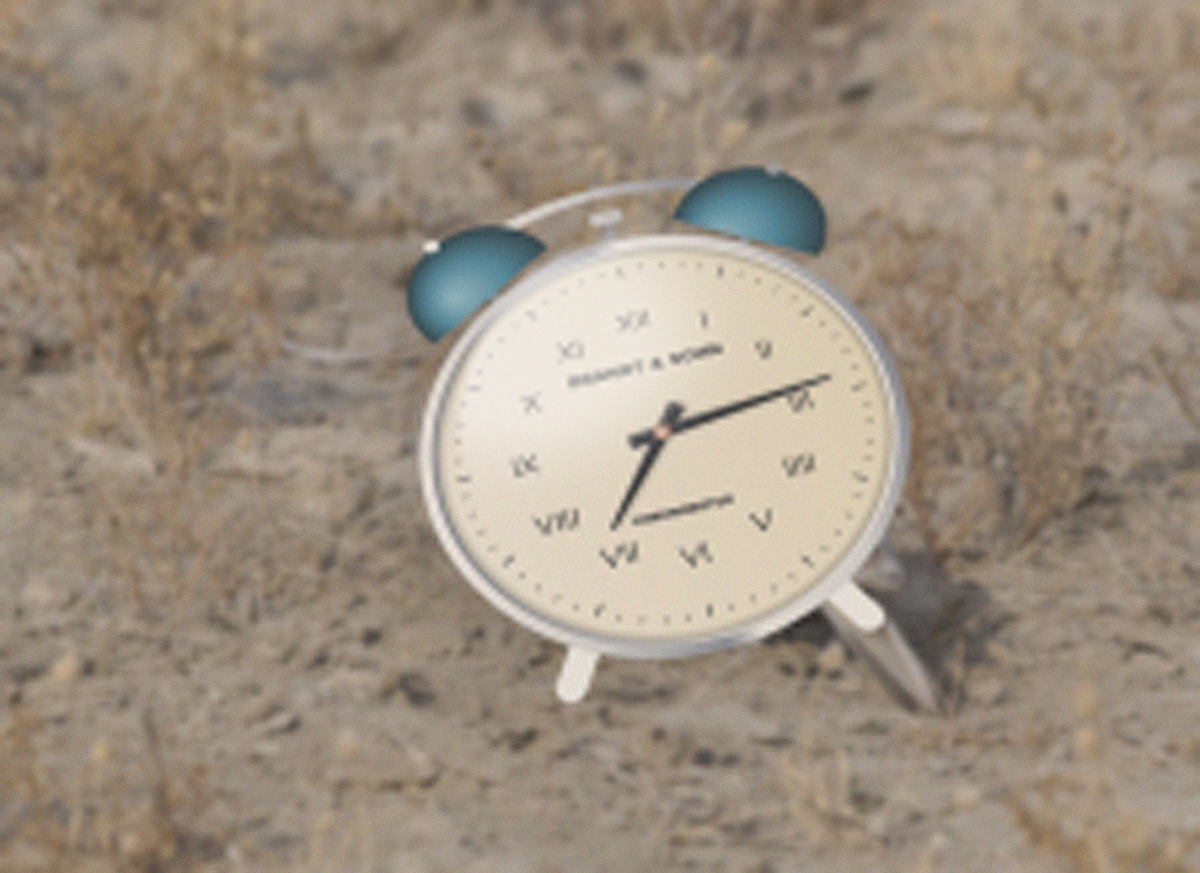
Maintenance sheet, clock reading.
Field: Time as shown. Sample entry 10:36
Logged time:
7:14
